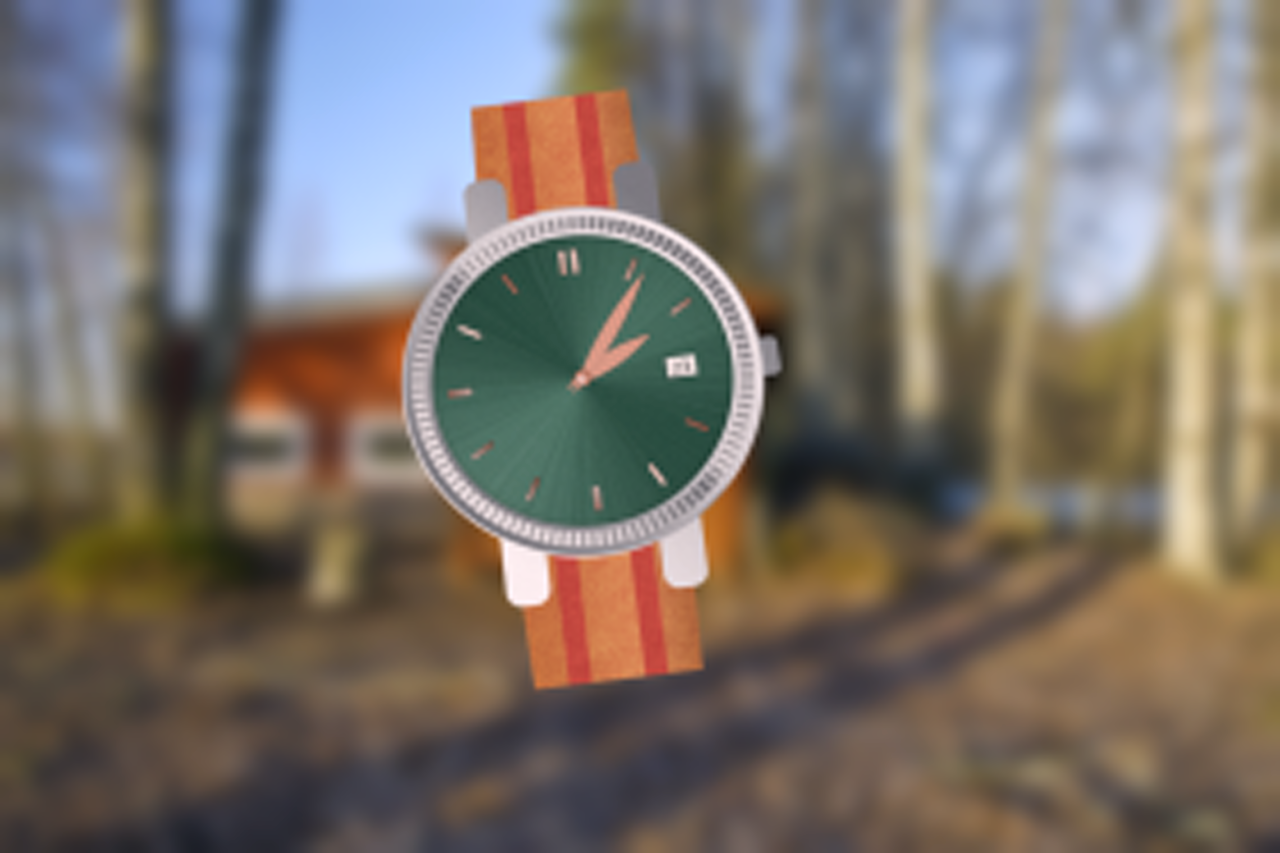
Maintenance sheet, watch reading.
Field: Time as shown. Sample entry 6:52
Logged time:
2:06
